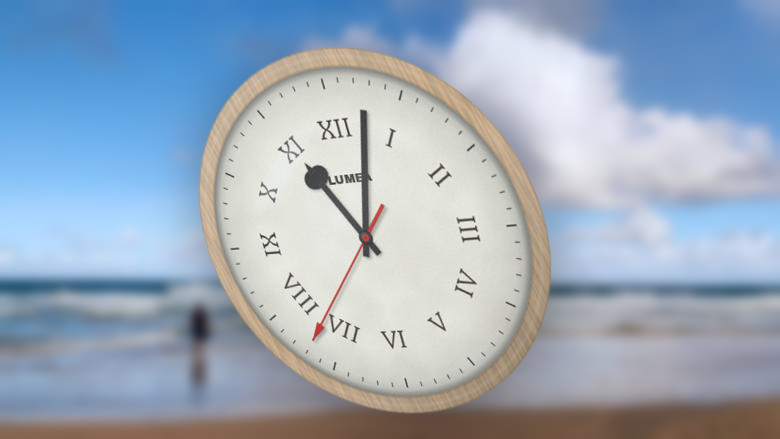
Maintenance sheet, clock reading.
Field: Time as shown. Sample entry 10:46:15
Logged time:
11:02:37
